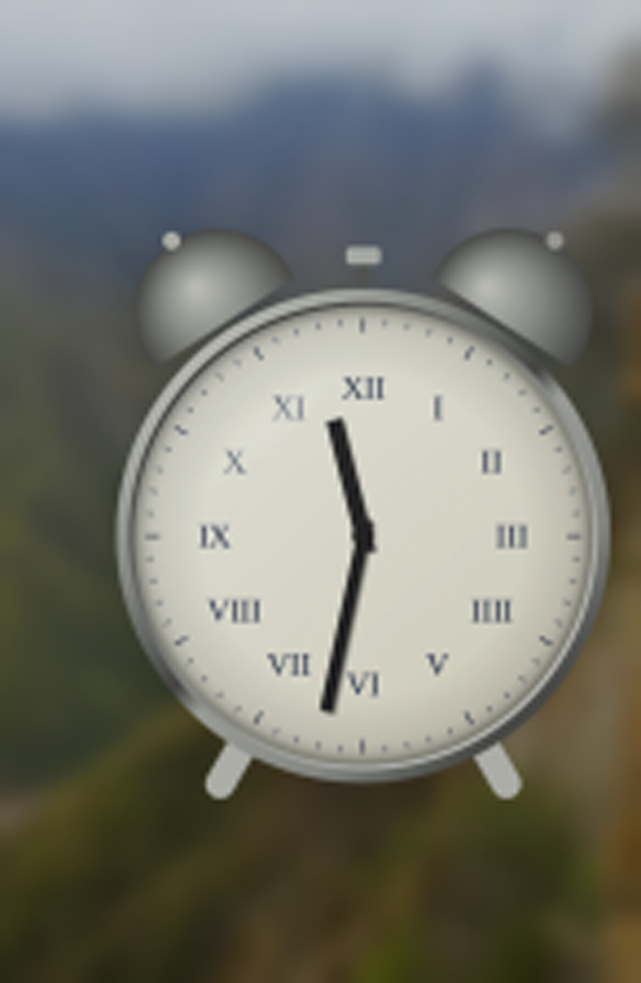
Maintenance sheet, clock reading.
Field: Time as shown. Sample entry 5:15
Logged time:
11:32
